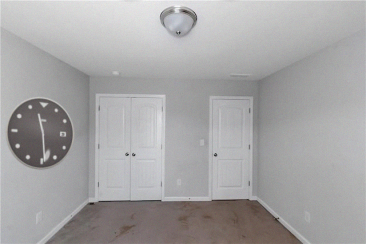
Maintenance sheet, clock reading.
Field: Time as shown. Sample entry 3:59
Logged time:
11:29
